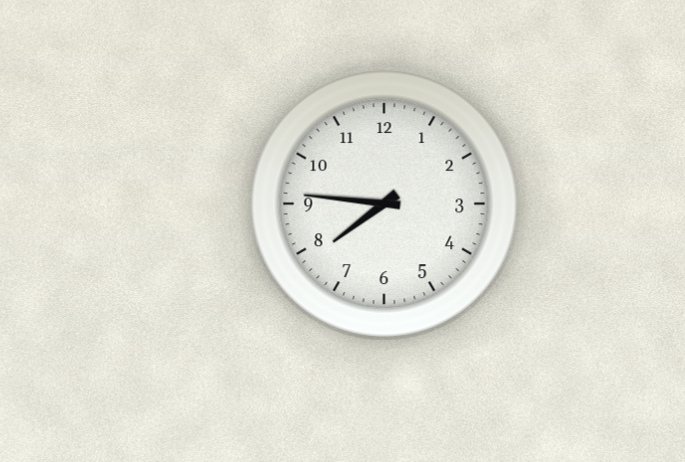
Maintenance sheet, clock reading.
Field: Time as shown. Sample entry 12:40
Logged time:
7:46
